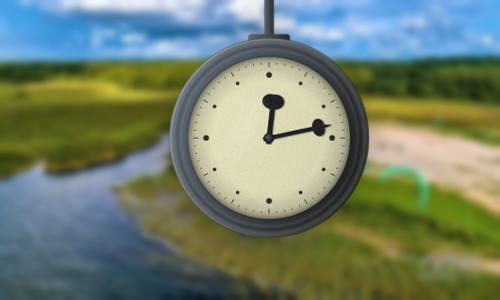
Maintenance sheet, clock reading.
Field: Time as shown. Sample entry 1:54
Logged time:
12:13
